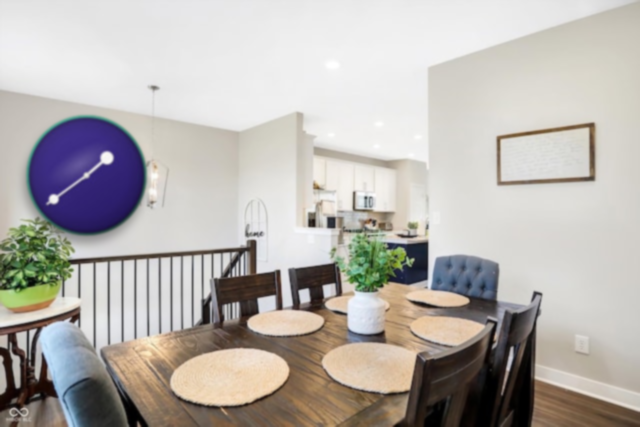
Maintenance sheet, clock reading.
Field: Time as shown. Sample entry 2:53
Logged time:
1:39
